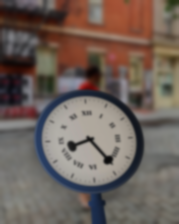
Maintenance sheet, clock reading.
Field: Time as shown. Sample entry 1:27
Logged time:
8:24
